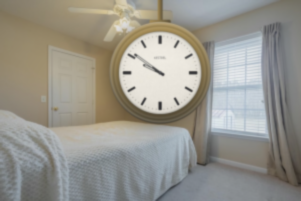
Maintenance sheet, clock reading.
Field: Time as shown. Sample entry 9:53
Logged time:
9:51
